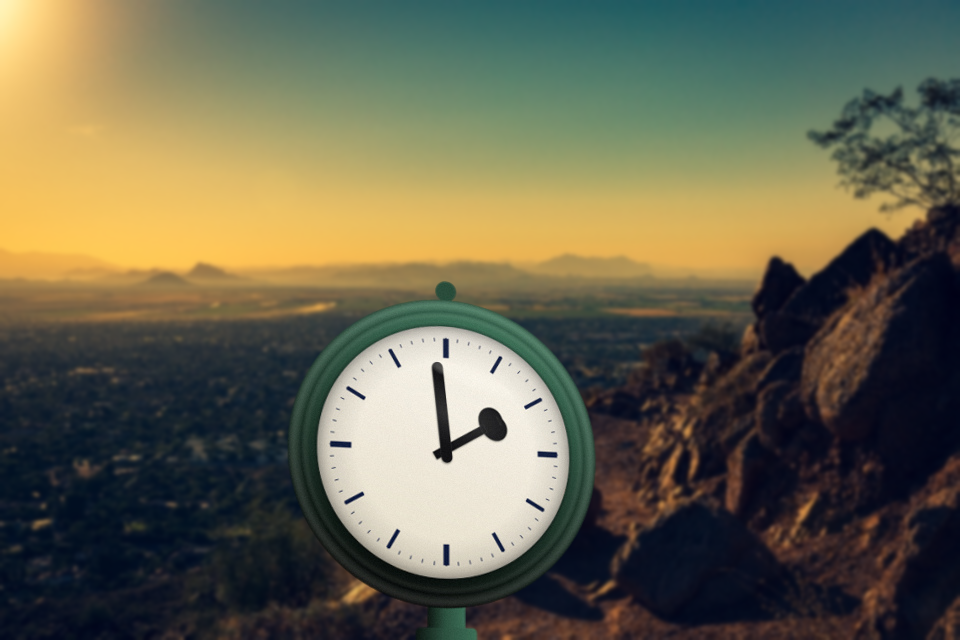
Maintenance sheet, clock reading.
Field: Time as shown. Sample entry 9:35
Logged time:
1:59
